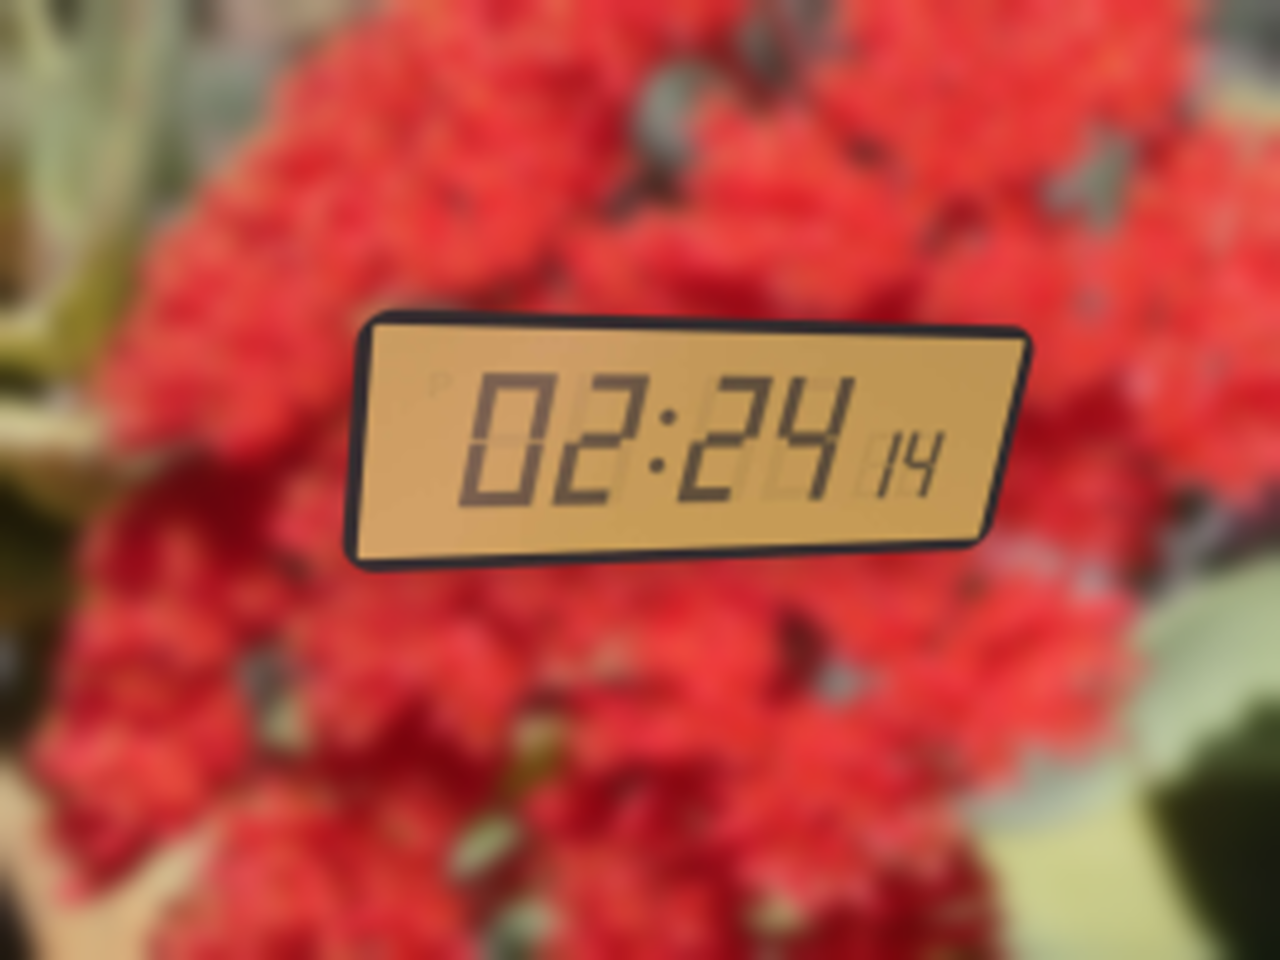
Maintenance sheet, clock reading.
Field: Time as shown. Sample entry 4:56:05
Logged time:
2:24:14
